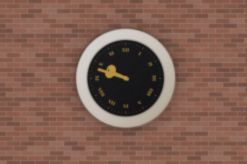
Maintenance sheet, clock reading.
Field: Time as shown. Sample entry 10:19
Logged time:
9:48
